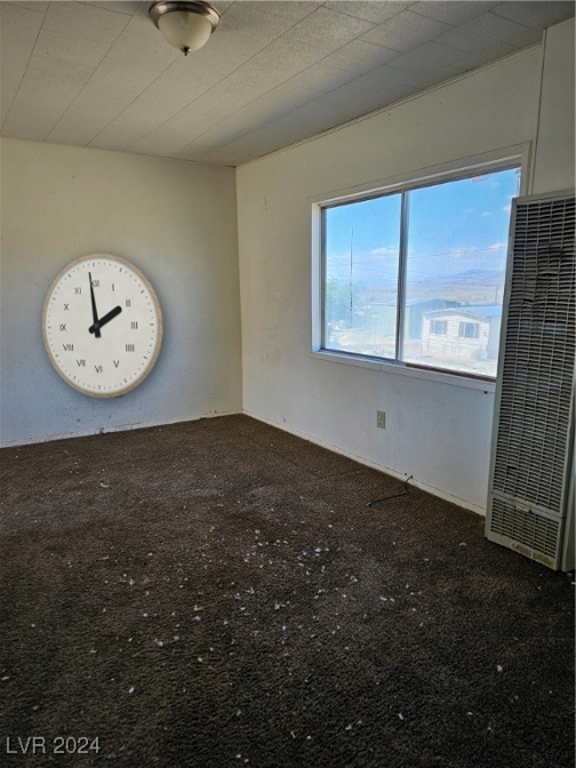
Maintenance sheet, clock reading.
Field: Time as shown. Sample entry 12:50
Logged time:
1:59
